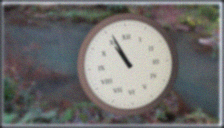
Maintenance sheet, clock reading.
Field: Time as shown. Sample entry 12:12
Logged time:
10:56
